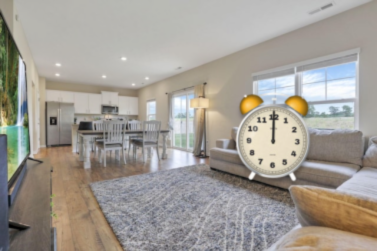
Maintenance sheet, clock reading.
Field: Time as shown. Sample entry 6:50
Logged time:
12:00
